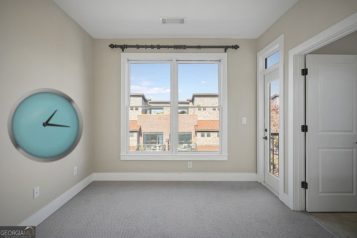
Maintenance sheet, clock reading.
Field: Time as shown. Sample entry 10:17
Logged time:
1:16
